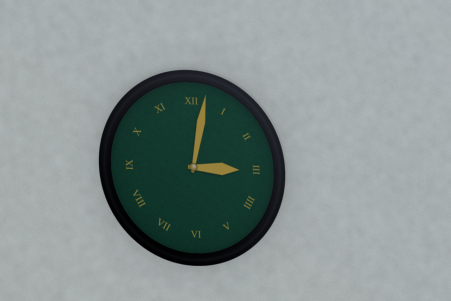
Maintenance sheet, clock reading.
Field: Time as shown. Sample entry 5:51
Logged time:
3:02
